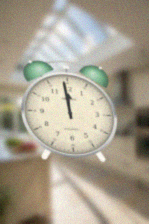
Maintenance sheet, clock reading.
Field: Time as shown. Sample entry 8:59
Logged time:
11:59
